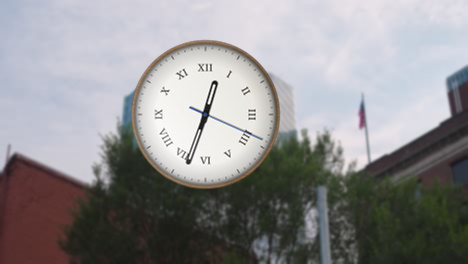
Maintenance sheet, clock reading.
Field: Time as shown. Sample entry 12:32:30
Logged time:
12:33:19
